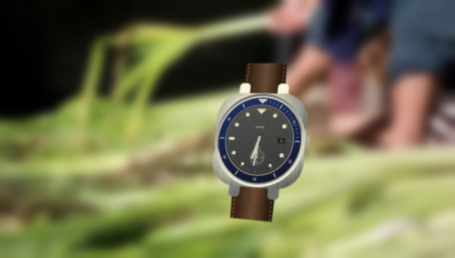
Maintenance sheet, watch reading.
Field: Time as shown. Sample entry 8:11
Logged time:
6:31
